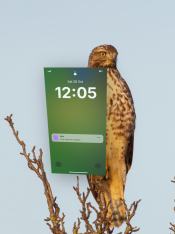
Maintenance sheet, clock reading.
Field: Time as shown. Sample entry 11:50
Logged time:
12:05
